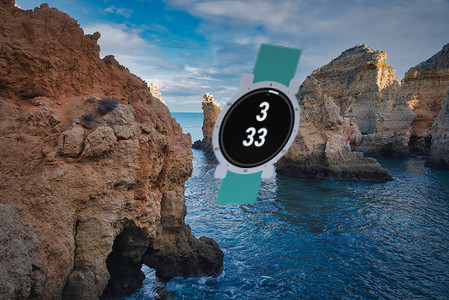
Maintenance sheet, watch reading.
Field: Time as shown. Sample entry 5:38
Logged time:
3:33
